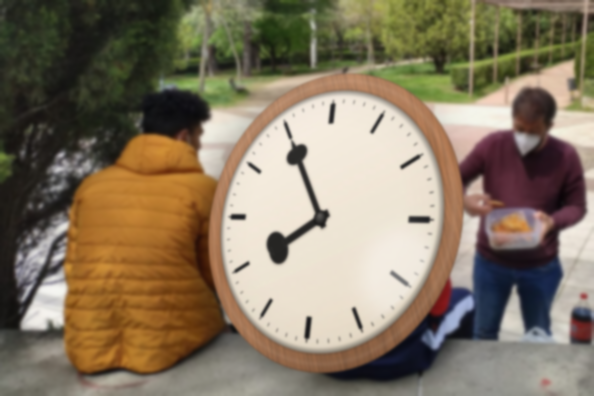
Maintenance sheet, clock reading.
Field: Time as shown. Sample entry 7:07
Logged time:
7:55
